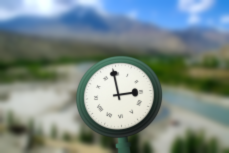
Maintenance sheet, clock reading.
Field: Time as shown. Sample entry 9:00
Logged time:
2:59
